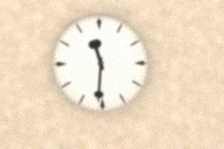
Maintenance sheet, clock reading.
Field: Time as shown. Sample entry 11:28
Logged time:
11:31
